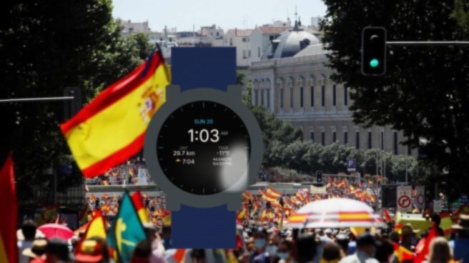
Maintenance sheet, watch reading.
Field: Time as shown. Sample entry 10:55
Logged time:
1:03
